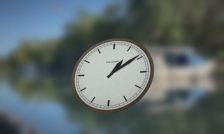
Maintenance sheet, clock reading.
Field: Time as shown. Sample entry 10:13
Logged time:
1:09
